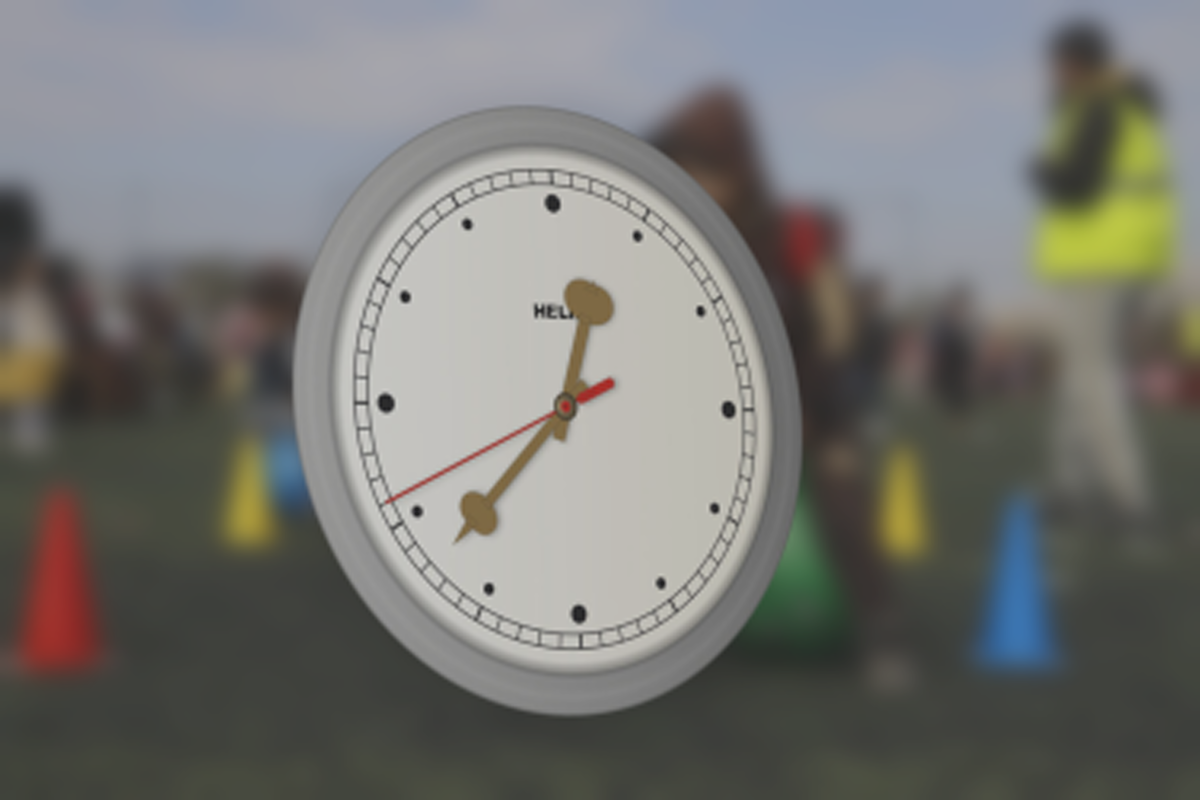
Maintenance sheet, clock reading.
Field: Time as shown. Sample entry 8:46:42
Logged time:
12:37:41
